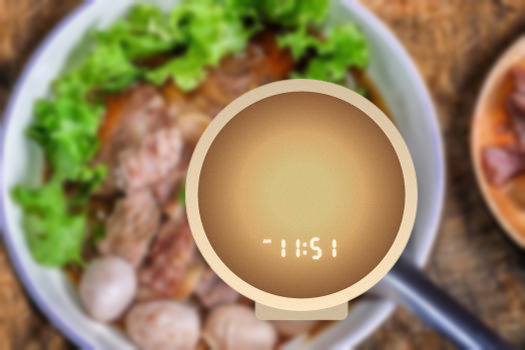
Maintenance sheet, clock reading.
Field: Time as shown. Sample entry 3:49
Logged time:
11:51
